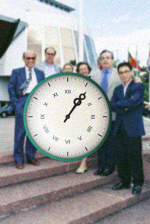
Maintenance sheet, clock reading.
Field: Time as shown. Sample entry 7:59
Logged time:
1:06
